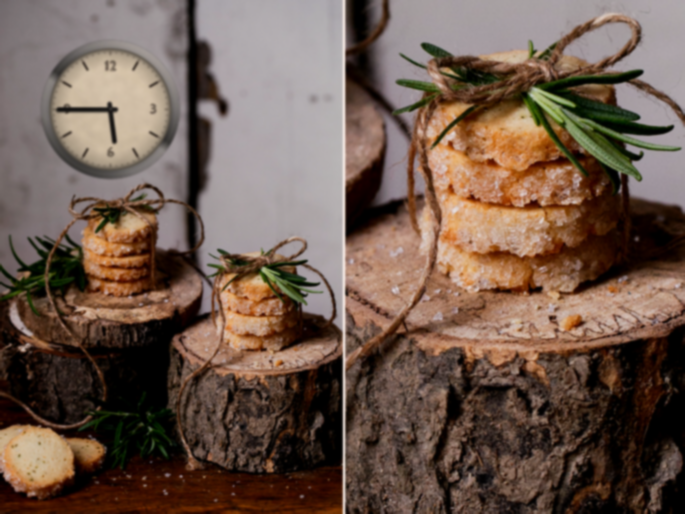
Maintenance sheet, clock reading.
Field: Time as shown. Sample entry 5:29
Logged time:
5:45
